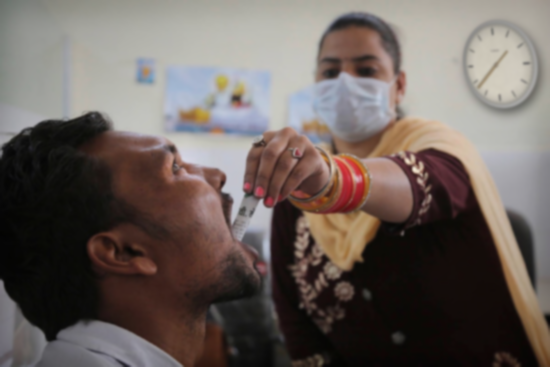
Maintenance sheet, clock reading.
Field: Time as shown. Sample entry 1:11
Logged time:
1:38
